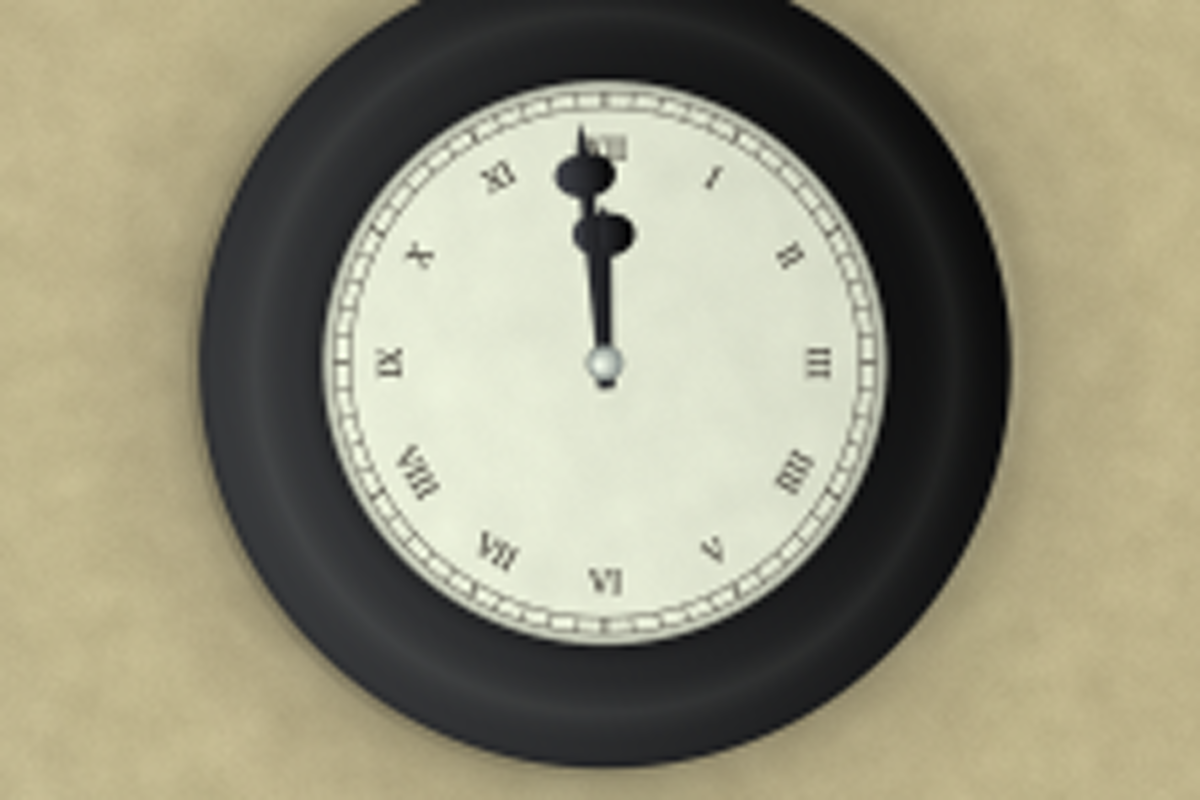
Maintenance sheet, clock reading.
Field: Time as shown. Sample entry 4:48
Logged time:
11:59
